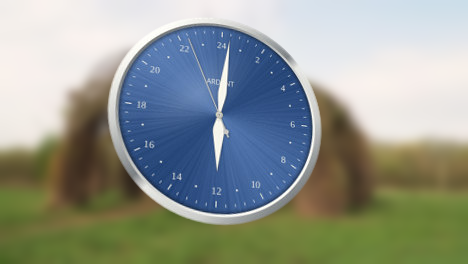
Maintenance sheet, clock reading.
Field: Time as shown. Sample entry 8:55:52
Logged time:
12:00:56
